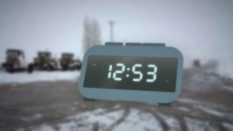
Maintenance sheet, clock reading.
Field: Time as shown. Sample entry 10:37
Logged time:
12:53
